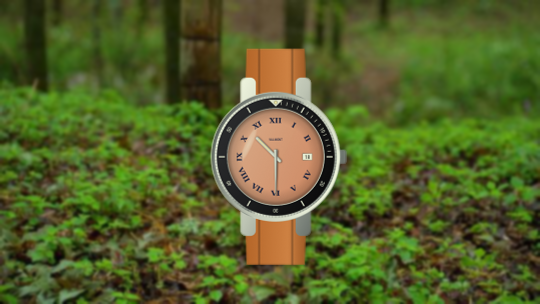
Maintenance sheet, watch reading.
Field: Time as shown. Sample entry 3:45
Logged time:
10:30
